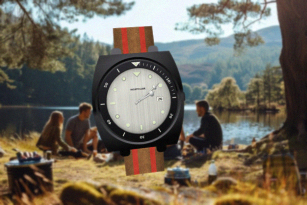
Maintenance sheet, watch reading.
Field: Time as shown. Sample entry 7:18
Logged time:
2:09
